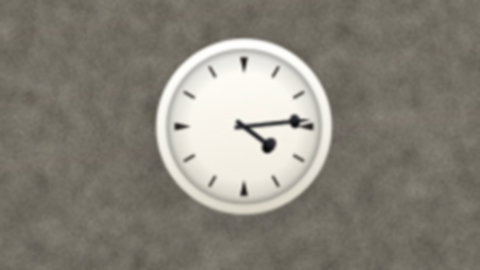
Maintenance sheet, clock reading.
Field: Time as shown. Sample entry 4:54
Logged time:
4:14
